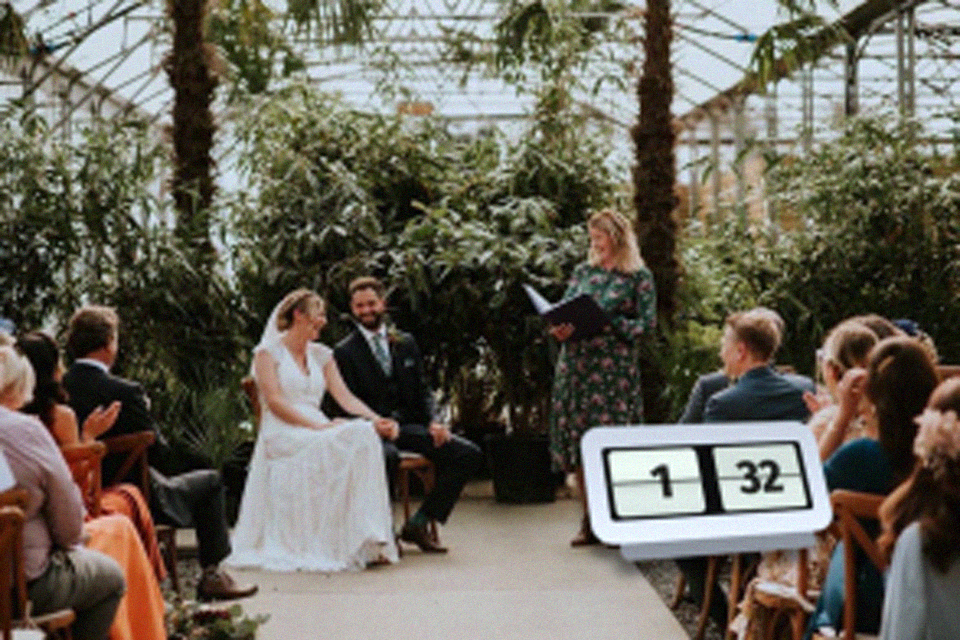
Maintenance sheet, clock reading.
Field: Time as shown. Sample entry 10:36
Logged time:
1:32
